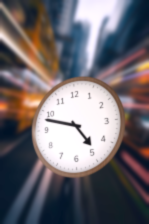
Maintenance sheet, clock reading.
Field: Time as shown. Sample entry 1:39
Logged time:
4:48
